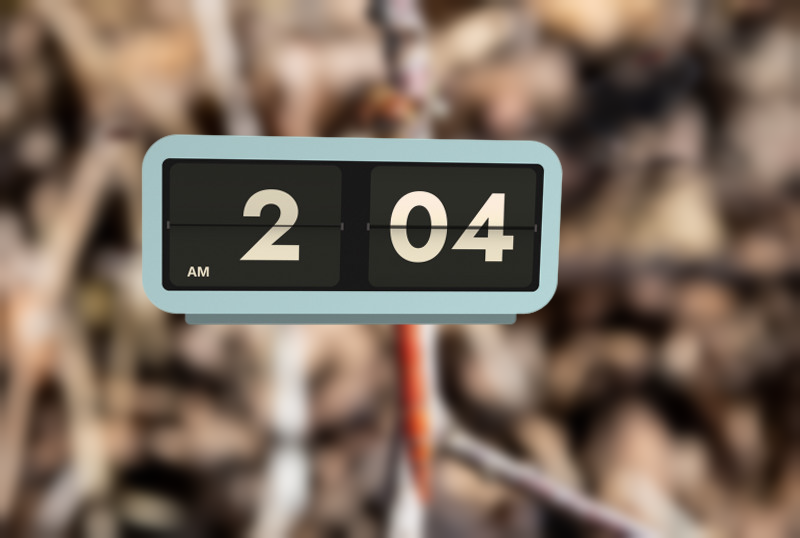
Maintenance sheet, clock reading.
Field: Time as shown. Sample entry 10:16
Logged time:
2:04
